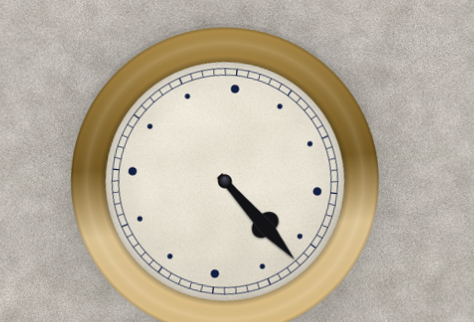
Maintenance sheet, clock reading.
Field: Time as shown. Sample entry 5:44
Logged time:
4:22
